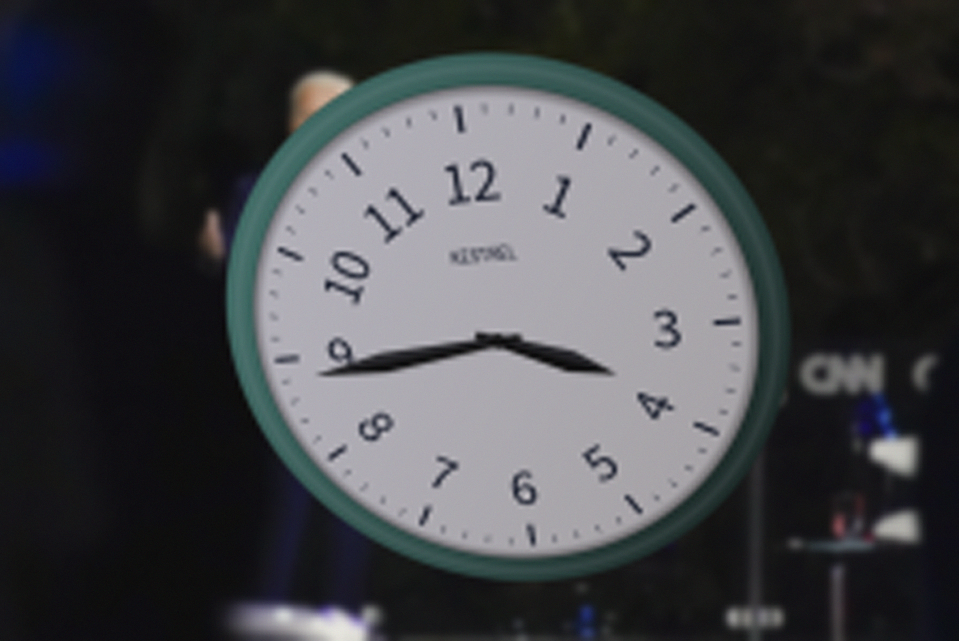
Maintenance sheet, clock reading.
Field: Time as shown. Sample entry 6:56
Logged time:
3:44
